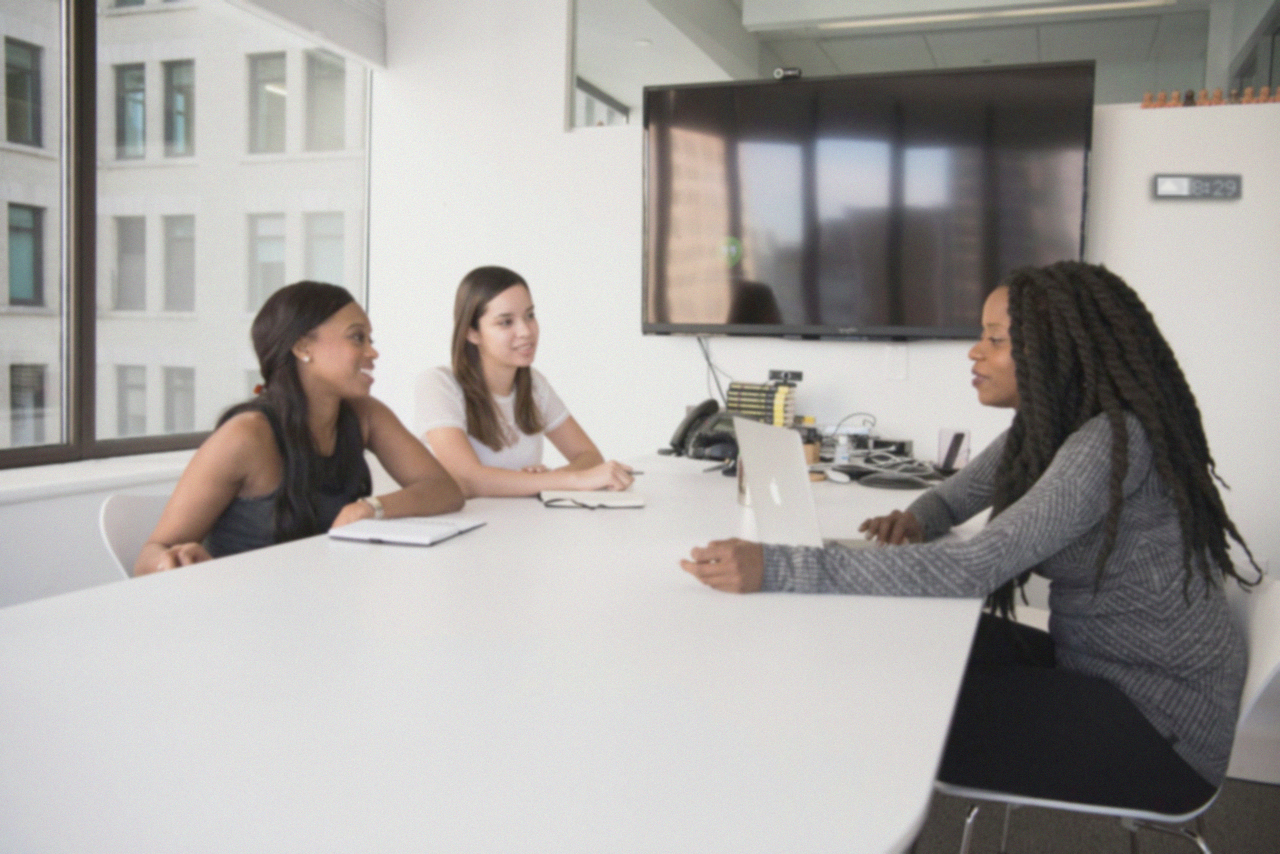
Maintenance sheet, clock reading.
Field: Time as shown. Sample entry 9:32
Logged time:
18:29
